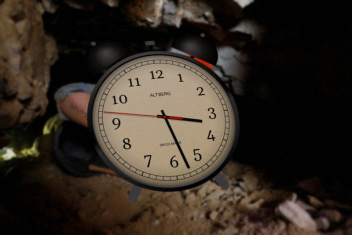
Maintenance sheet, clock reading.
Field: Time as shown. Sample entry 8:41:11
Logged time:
3:27:47
